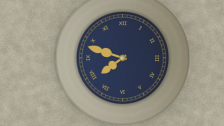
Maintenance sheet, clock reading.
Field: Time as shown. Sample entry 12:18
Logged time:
7:48
